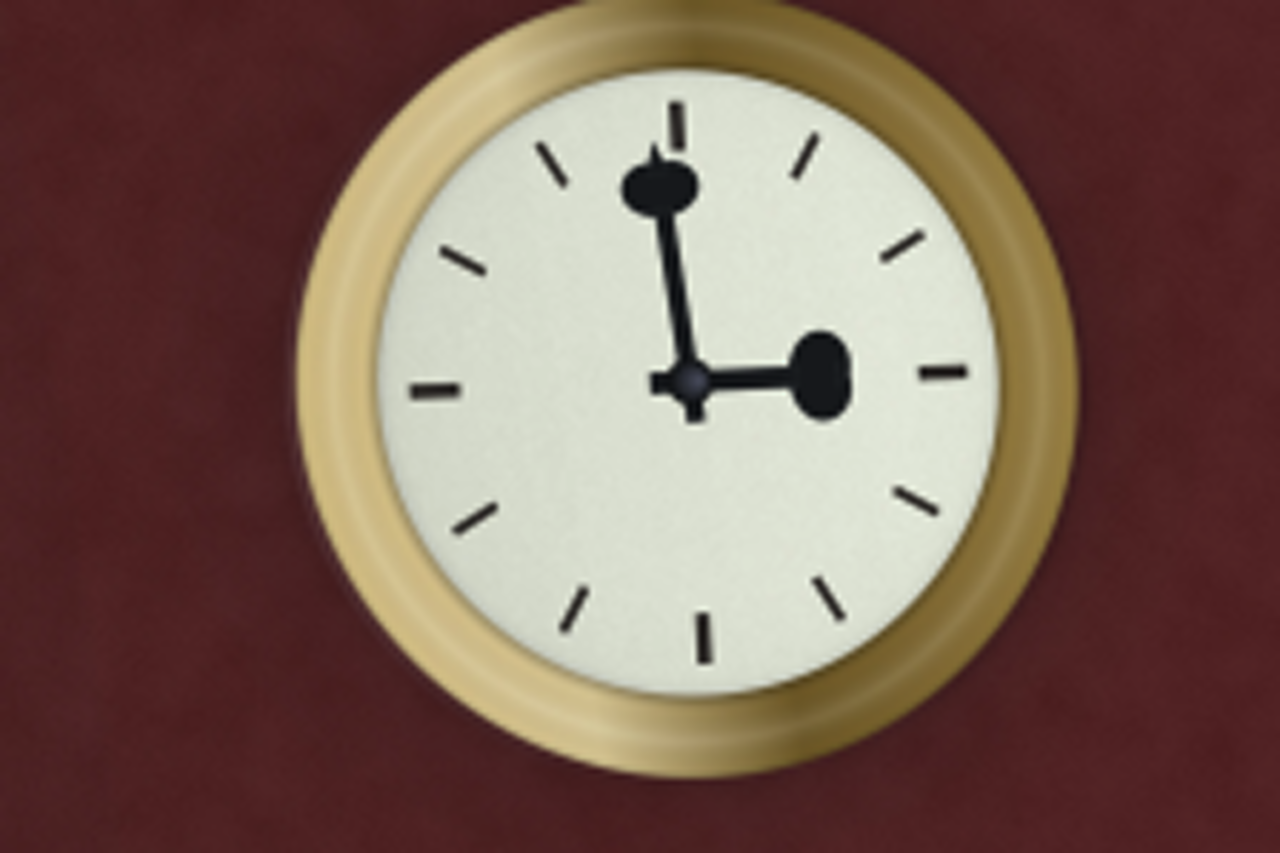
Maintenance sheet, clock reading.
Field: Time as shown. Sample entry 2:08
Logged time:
2:59
